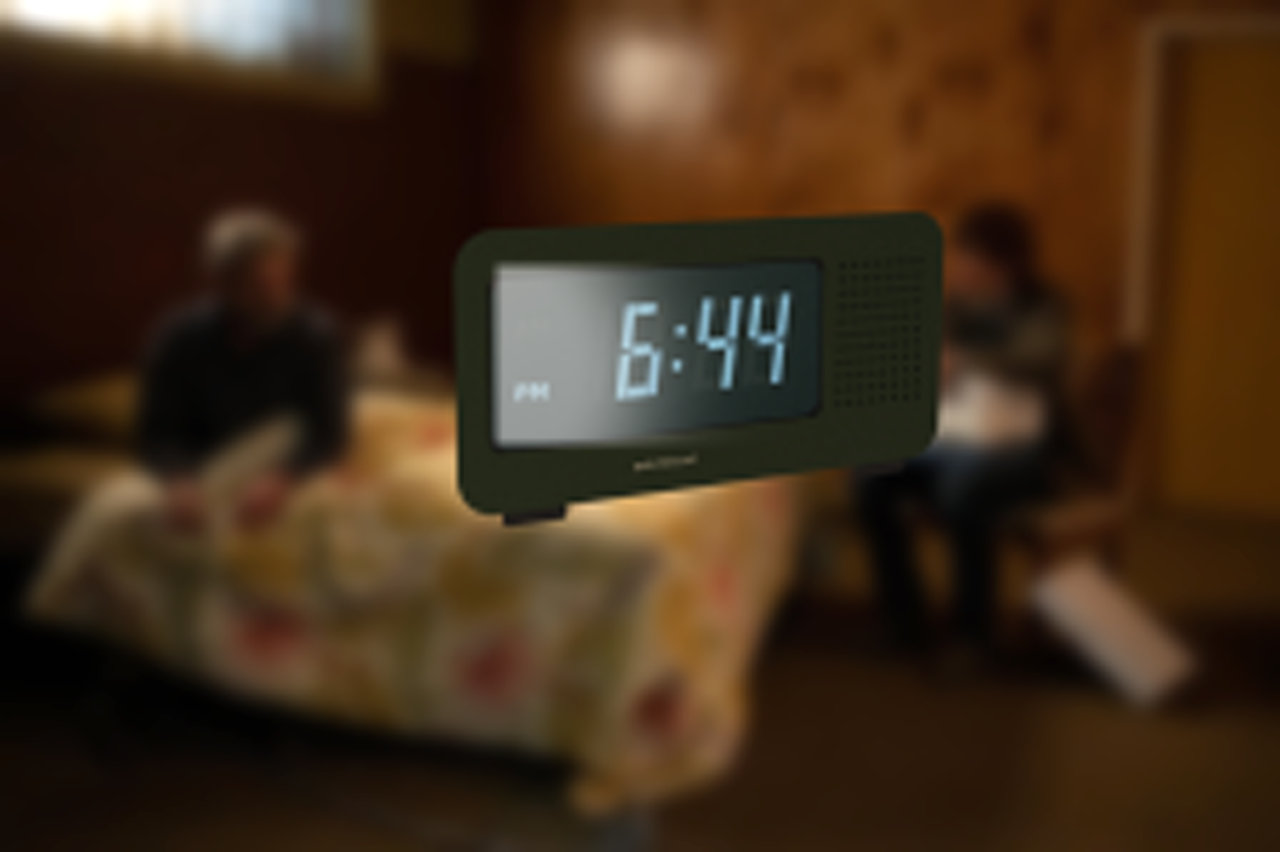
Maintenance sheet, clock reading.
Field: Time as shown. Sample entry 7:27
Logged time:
6:44
